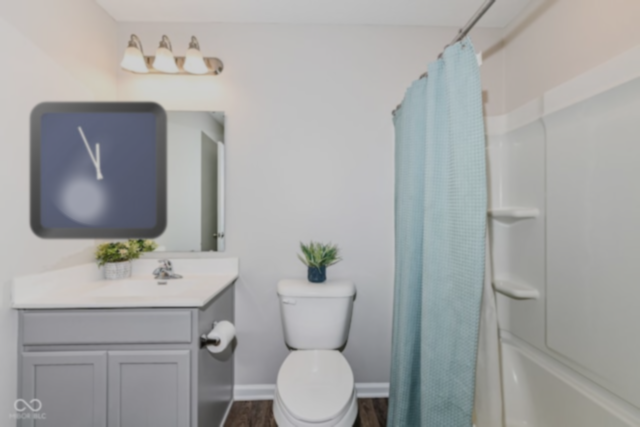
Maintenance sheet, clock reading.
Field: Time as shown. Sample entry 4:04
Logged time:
11:56
